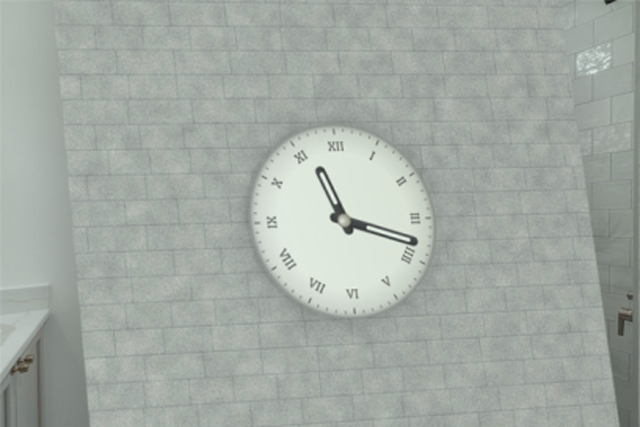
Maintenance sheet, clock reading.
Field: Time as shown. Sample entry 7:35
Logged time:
11:18
